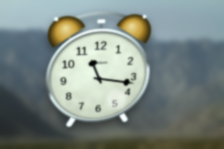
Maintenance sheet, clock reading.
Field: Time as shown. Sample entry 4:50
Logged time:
11:17
